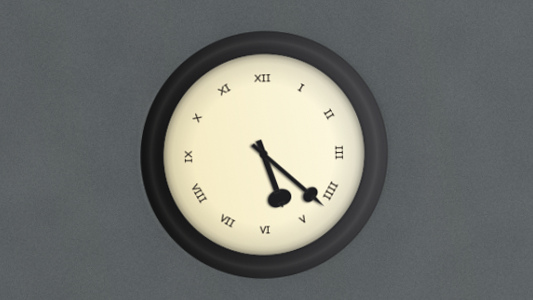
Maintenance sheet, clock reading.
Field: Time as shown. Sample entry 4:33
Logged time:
5:22
